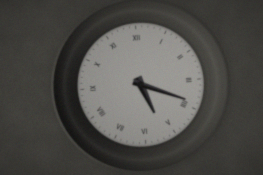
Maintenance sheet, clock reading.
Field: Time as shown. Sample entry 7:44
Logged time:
5:19
